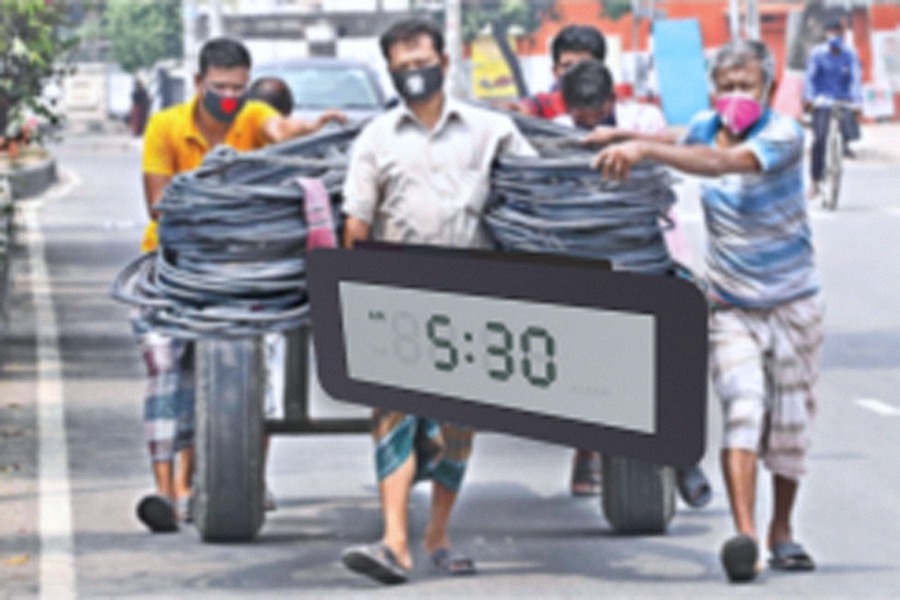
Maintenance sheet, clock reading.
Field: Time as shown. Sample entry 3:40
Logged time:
5:30
